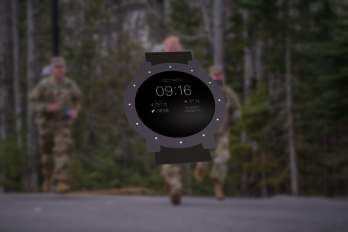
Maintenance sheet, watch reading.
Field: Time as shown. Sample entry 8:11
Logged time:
9:16
